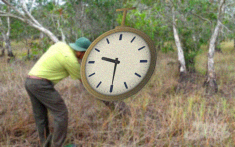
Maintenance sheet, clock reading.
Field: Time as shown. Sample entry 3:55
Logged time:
9:30
